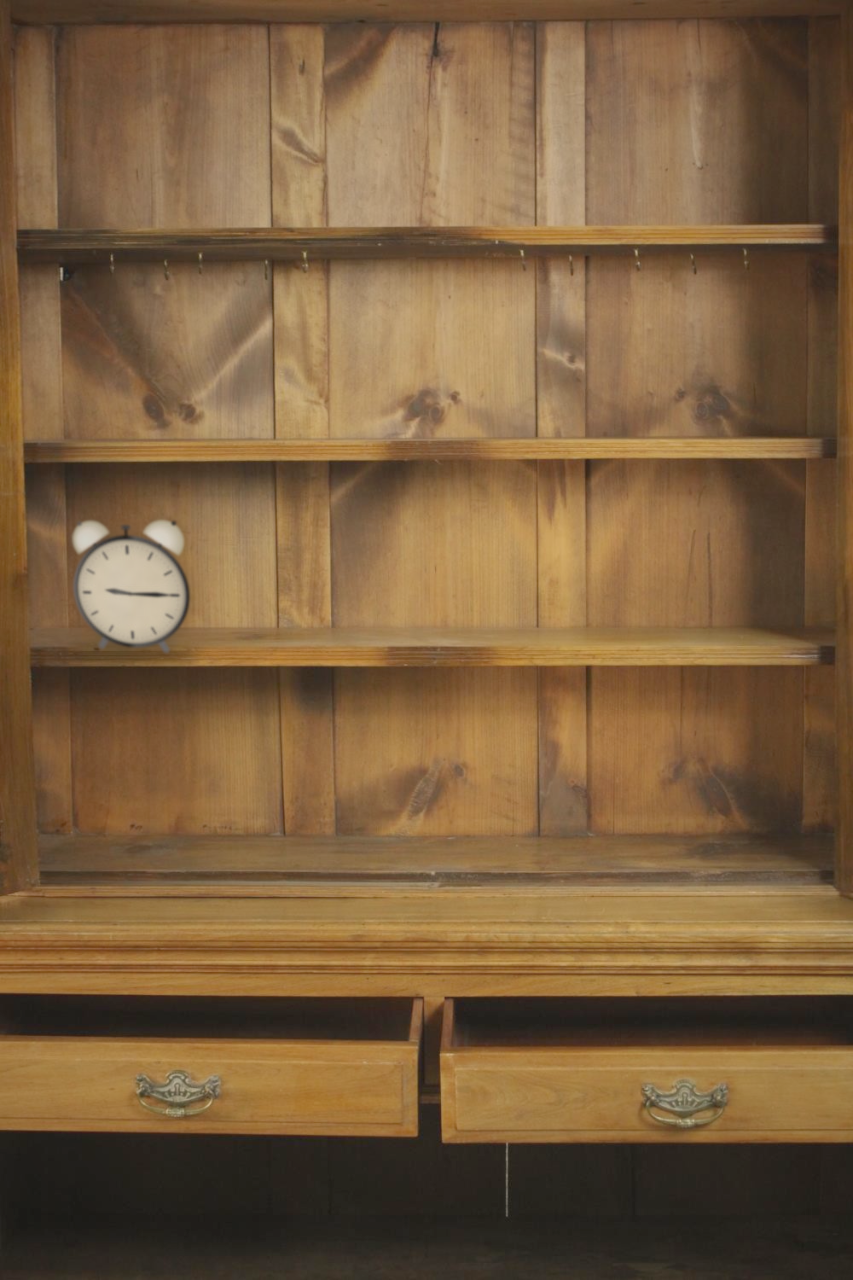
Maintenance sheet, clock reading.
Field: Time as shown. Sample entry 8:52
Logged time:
9:15
